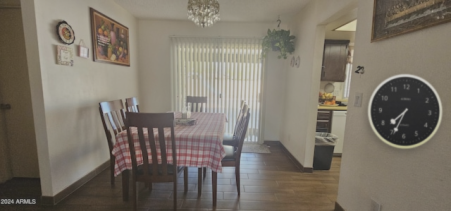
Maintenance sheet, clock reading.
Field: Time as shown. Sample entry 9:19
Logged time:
7:34
